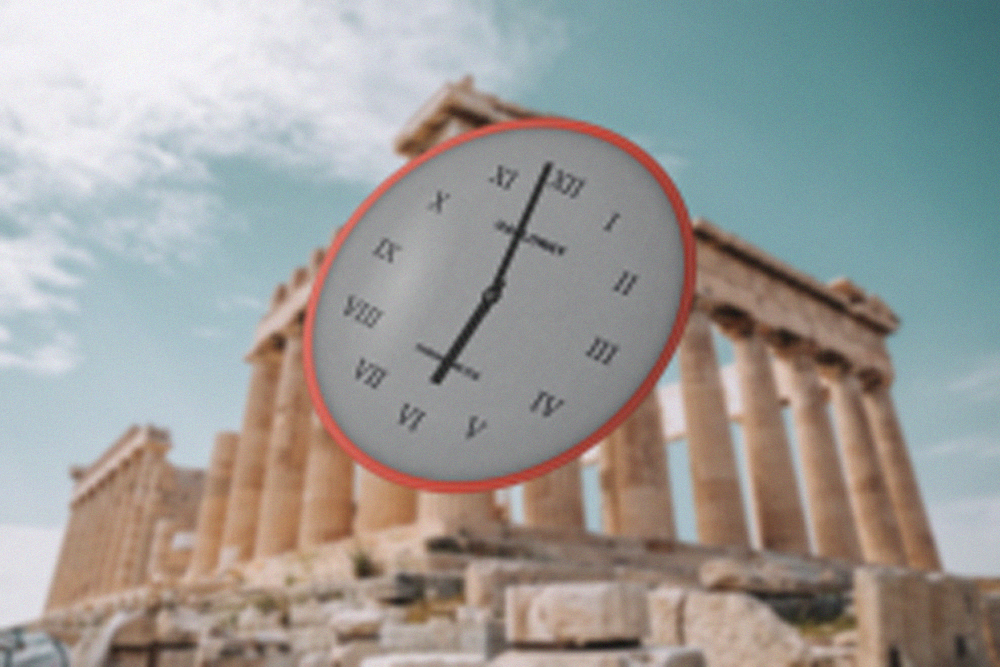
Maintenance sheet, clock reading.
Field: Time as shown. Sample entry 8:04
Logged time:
5:58
